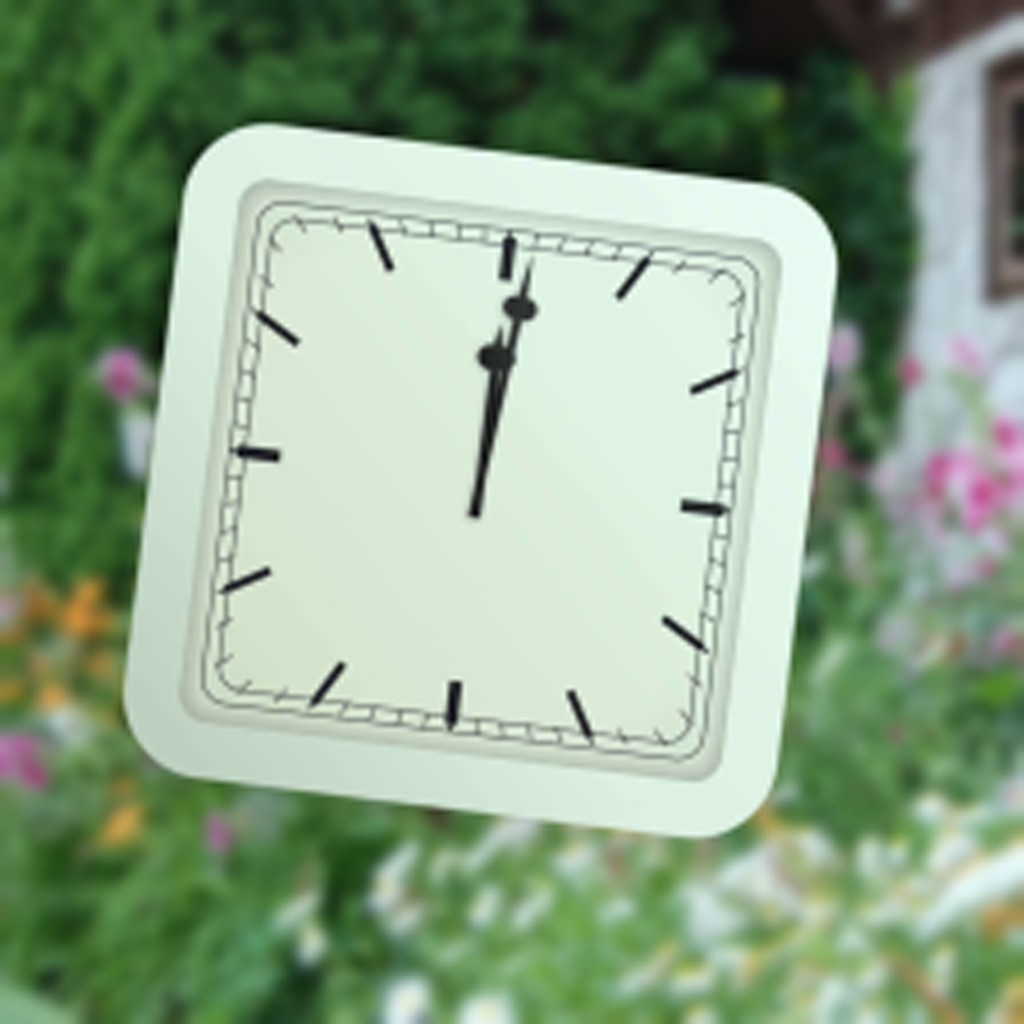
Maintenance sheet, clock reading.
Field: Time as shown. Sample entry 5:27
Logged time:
12:01
